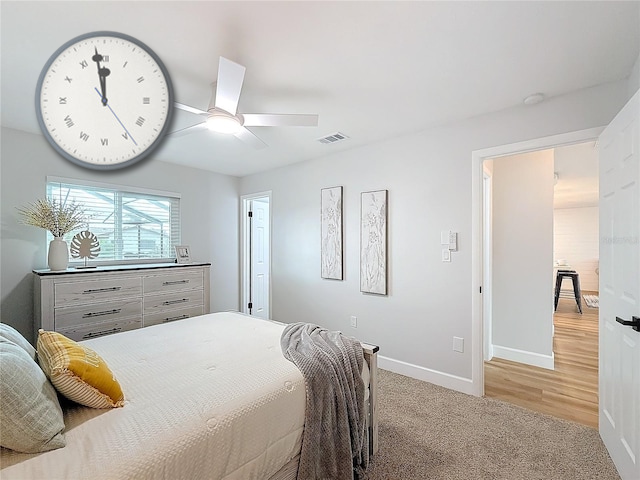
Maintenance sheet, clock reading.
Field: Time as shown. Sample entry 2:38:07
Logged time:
11:58:24
